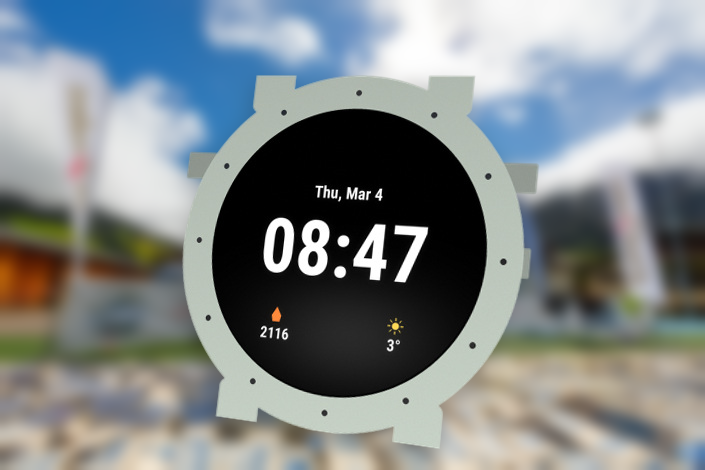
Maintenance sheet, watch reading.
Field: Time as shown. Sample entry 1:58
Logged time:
8:47
